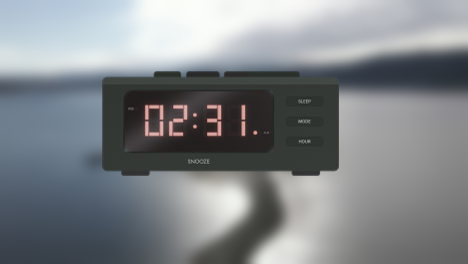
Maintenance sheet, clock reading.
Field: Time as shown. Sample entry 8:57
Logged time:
2:31
